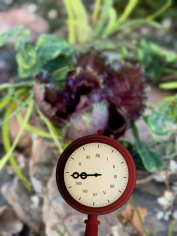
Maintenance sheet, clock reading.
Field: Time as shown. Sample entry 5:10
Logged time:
8:44
